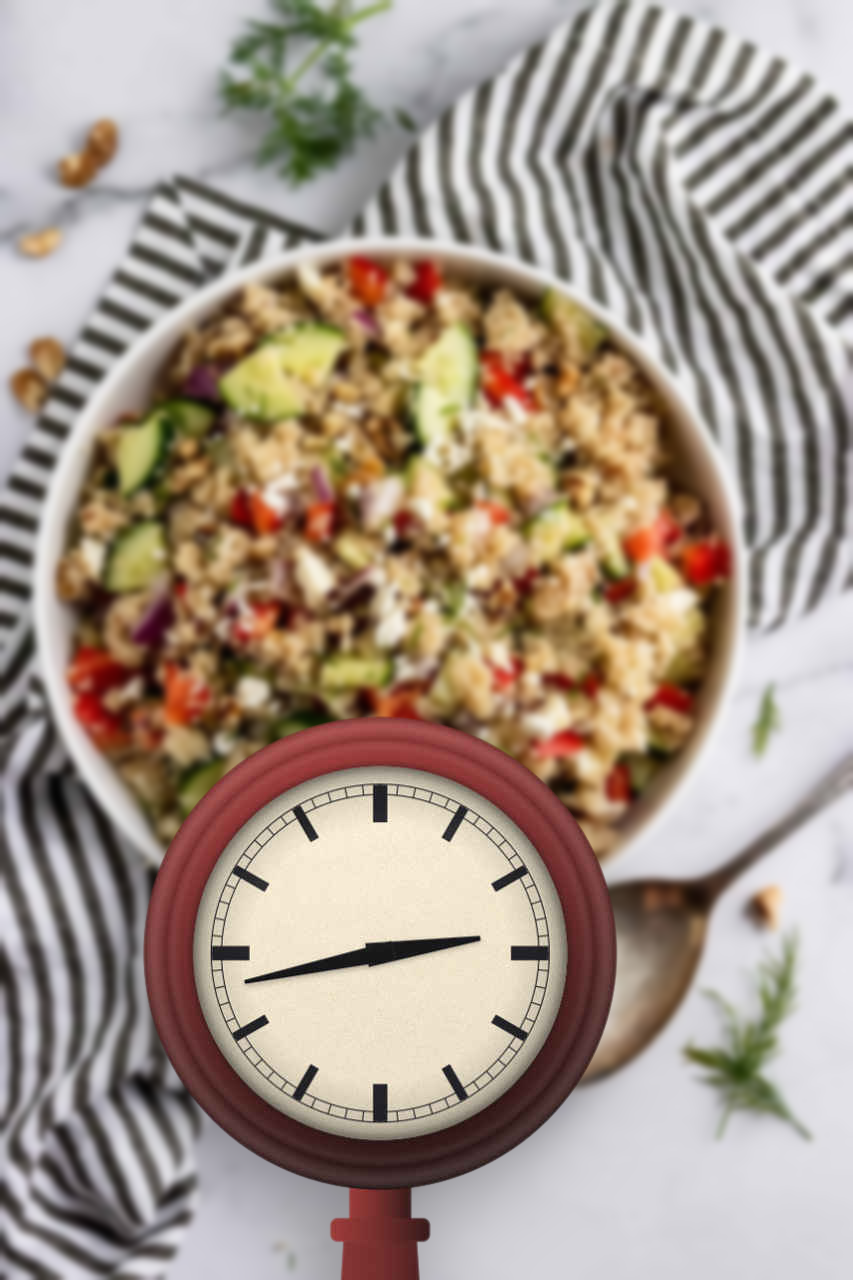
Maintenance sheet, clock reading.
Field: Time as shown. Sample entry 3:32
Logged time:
2:43
